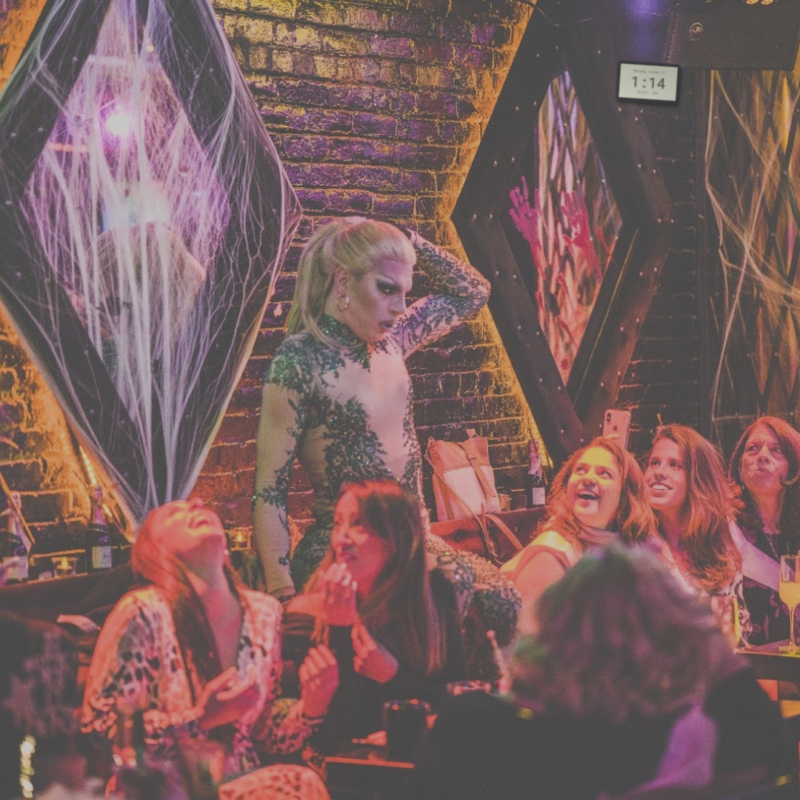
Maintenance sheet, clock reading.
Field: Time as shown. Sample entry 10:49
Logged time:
1:14
